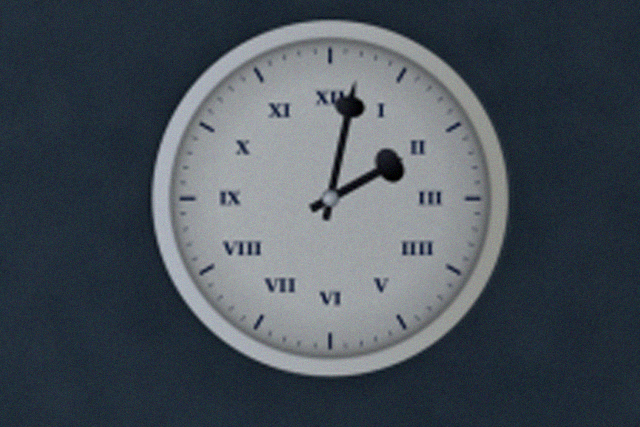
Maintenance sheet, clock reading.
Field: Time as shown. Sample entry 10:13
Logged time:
2:02
